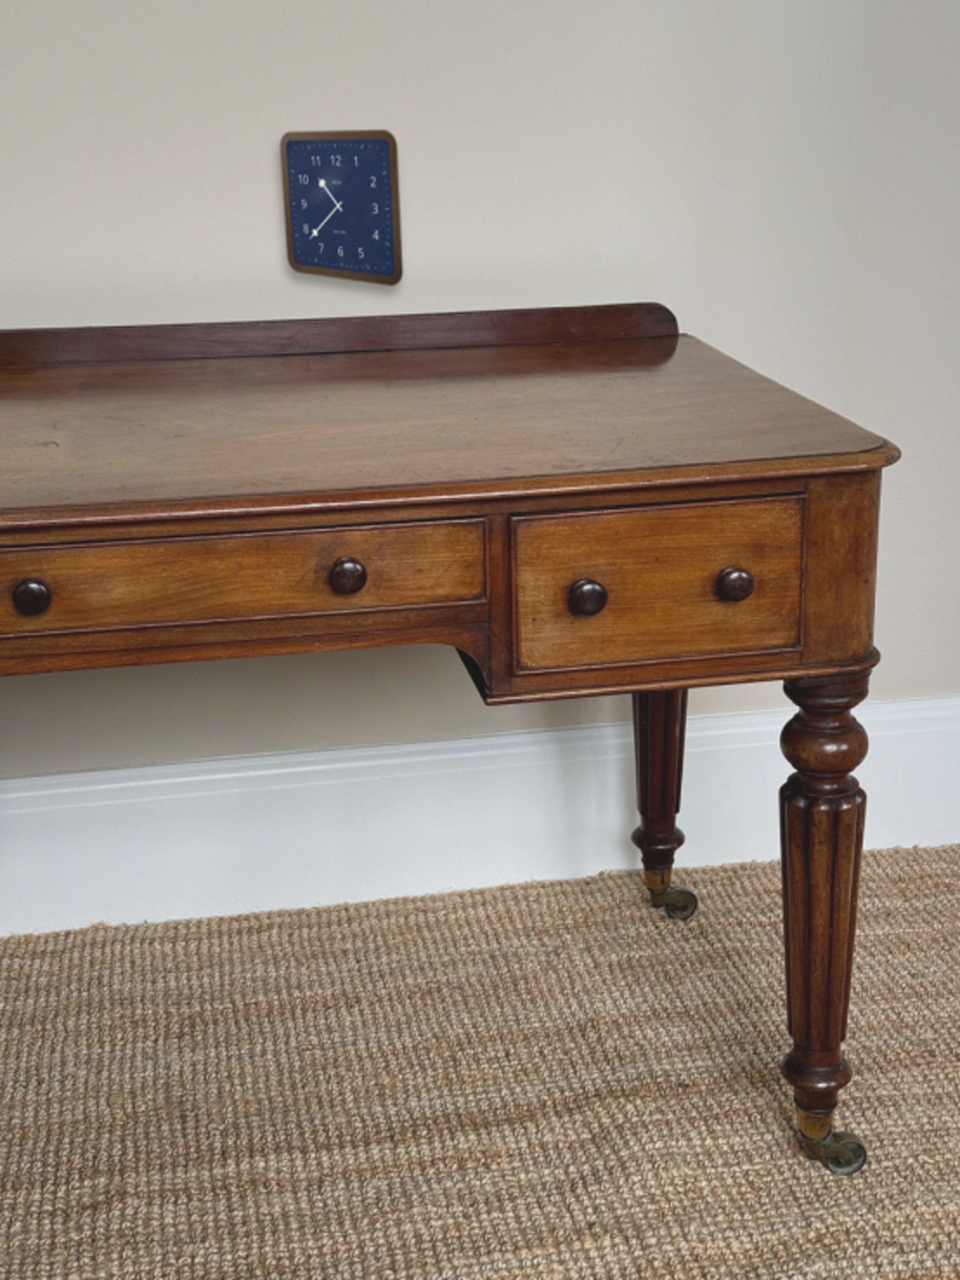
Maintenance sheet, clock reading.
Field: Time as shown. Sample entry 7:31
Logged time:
10:38
